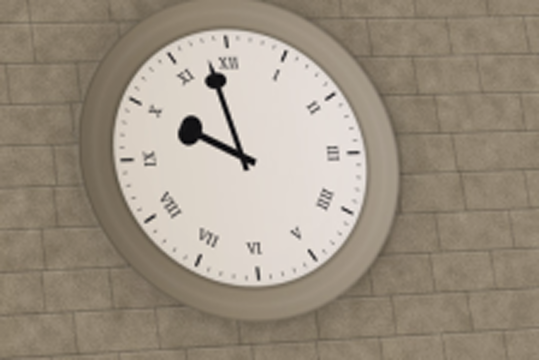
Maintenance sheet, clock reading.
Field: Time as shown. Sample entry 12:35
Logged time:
9:58
